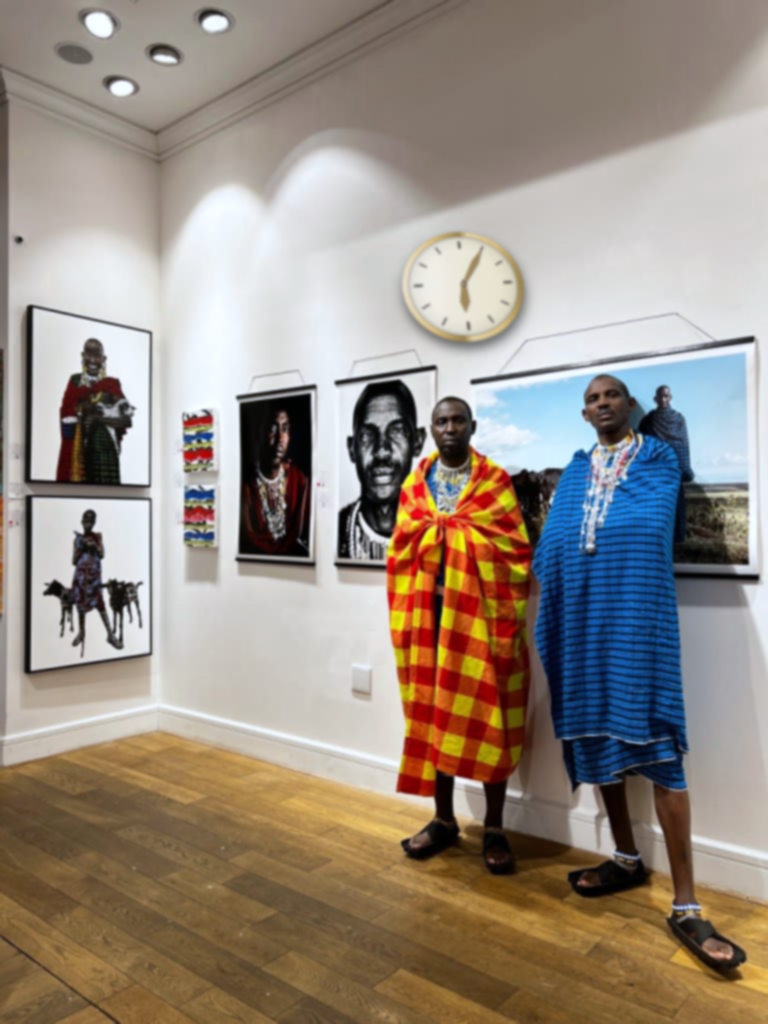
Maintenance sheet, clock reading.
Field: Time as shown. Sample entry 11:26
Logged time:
6:05
